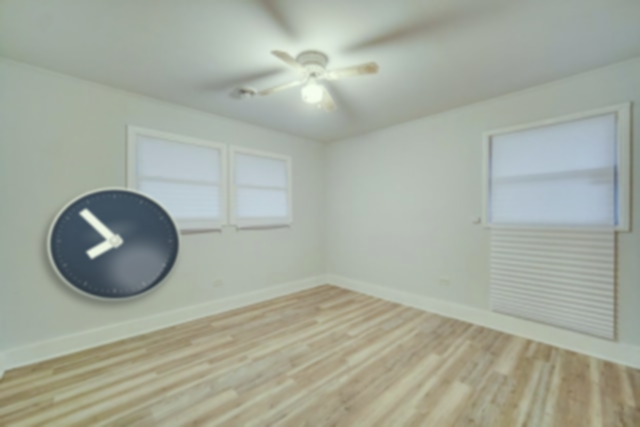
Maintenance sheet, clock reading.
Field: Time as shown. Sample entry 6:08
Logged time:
7:53
